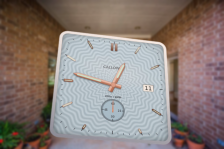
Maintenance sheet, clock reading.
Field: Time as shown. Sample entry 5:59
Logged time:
12:47
